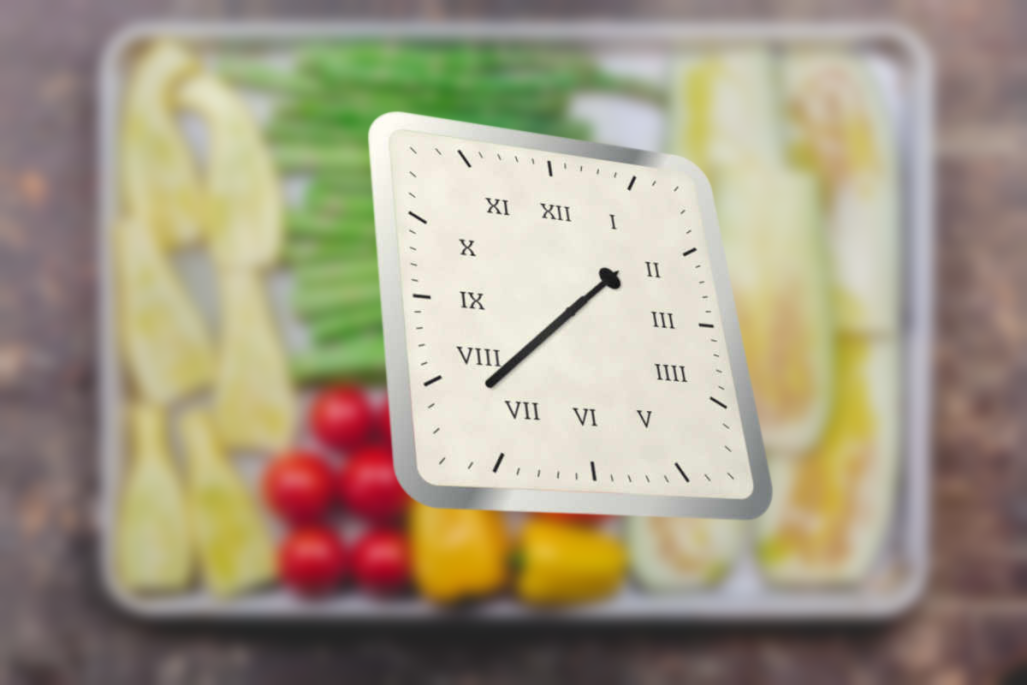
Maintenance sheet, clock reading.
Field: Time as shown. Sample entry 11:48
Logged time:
1:38
